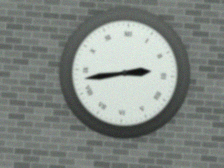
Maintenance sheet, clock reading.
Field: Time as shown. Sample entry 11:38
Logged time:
2:43
